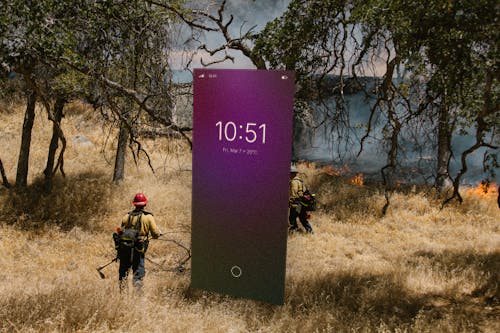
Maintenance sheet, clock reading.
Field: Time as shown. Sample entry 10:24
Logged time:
10:51
